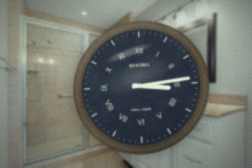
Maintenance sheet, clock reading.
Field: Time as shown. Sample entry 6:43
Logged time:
3:14
